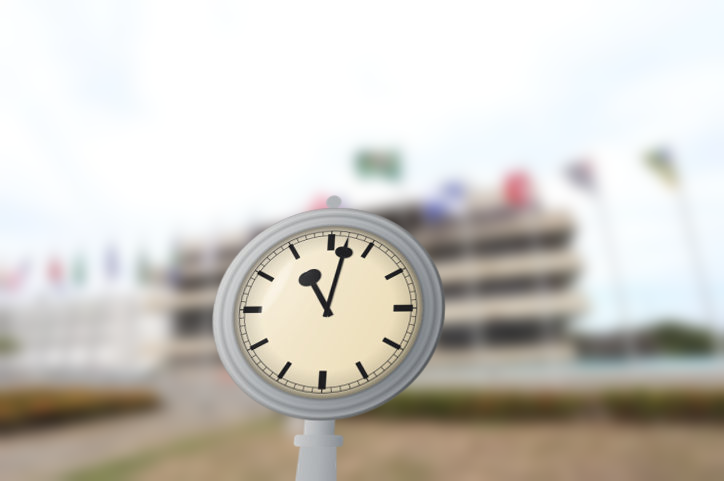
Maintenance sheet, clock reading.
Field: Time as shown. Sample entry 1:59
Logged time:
11:02
